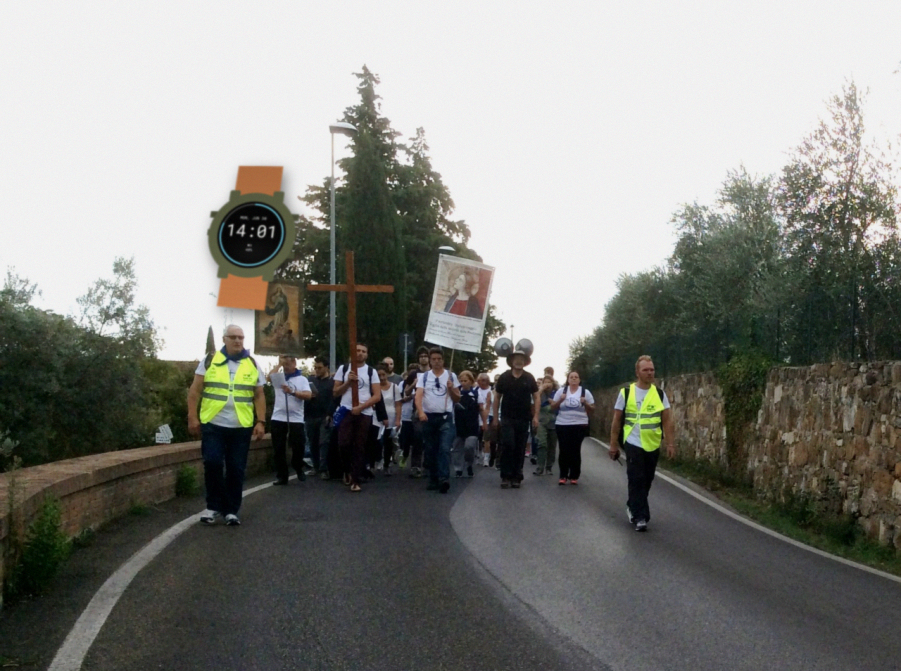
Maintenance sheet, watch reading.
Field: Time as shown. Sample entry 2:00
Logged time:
14:01
